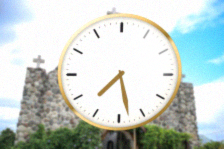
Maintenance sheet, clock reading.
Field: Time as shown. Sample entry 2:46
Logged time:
7:28
